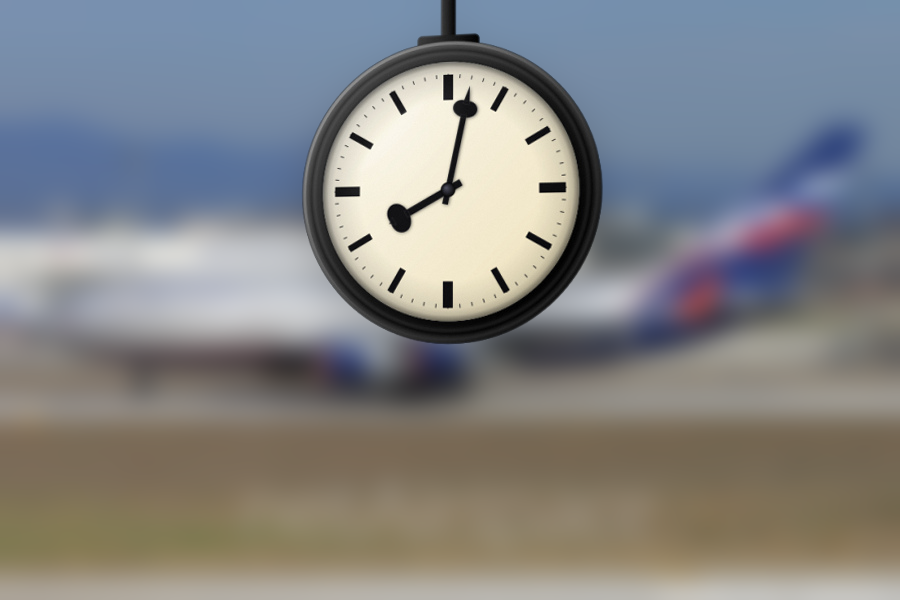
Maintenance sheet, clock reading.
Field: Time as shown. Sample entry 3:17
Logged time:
8:02
